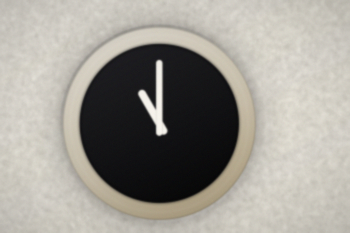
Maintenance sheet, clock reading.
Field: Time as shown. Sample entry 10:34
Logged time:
11:00
